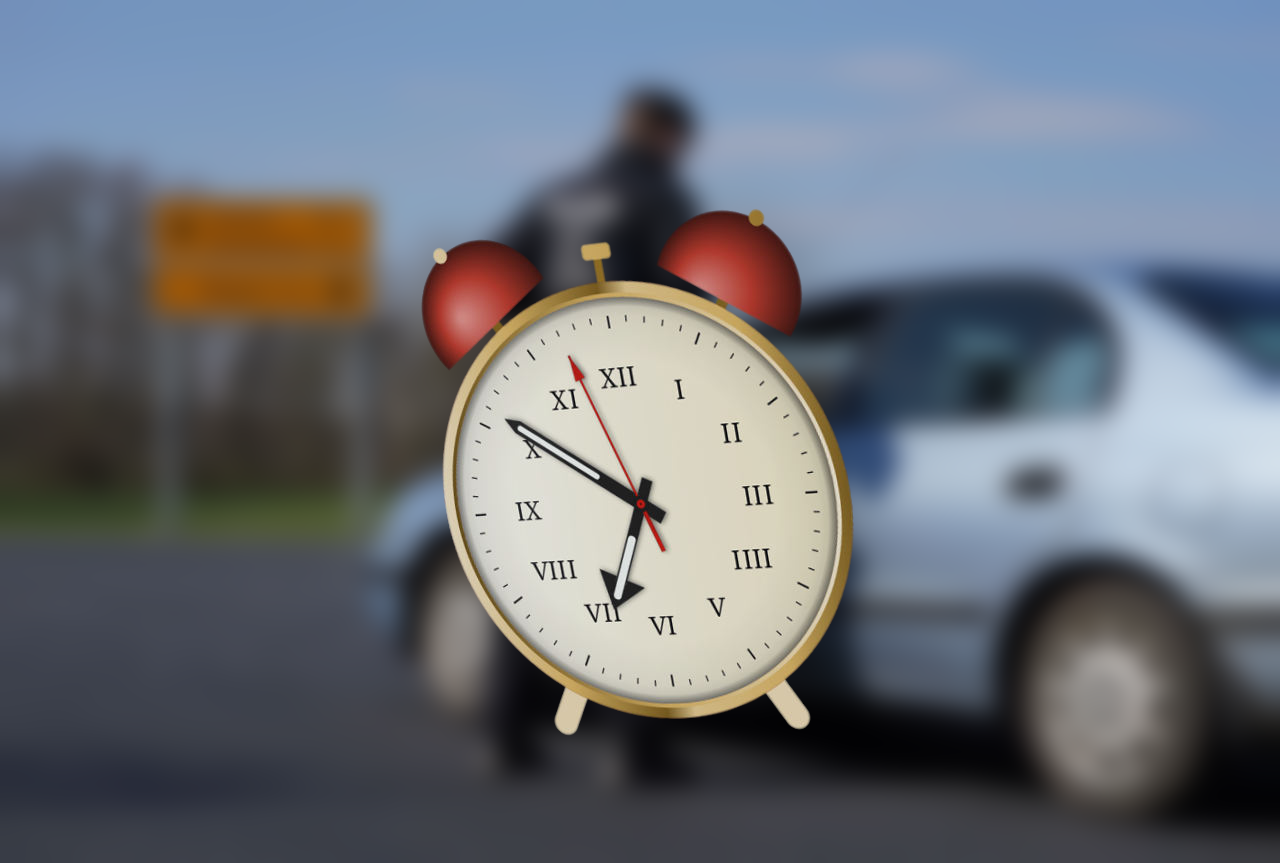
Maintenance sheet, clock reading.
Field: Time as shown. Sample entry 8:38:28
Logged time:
6:50:57
